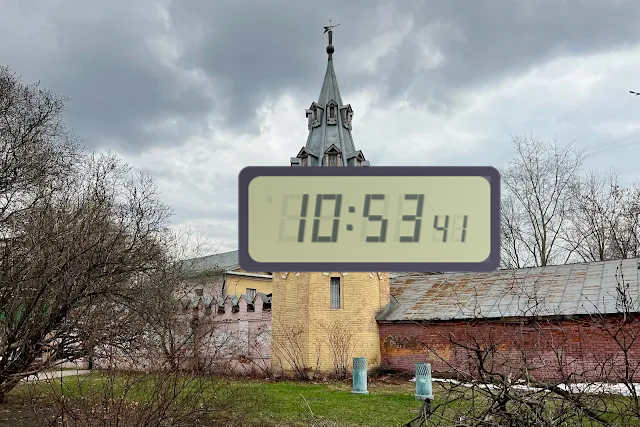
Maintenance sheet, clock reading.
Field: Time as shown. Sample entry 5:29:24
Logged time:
10:53:41
